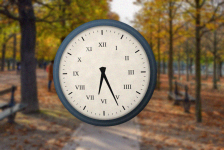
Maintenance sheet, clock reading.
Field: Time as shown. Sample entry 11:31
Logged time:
6:26
